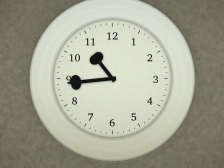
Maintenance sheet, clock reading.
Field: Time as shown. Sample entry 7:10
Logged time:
10:44
